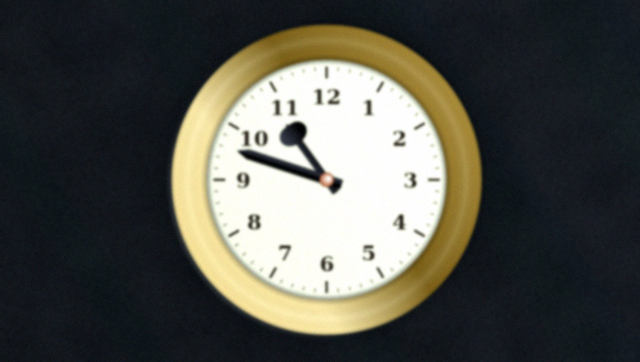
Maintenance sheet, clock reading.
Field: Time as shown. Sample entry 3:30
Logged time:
10:48
